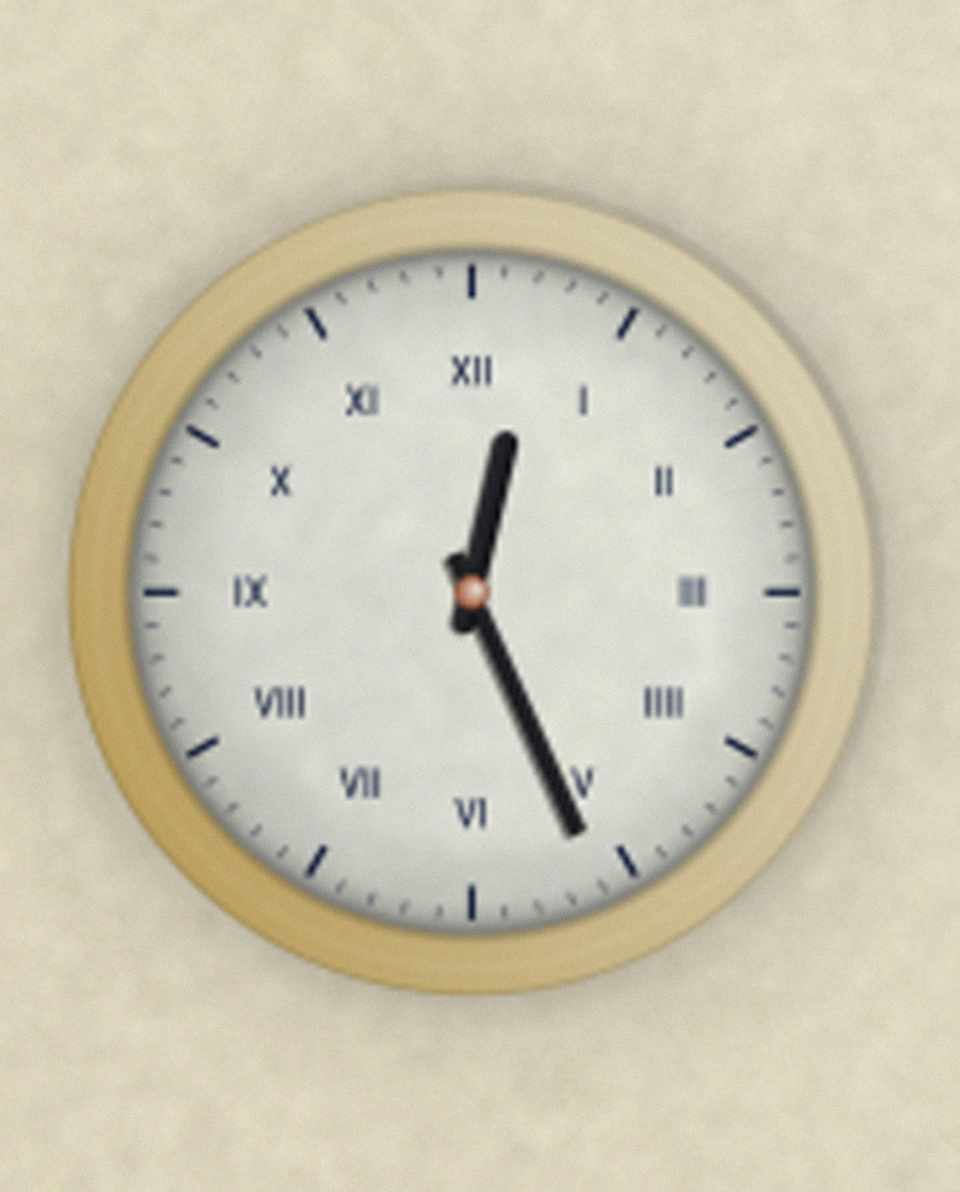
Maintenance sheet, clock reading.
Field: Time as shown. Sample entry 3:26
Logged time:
12:26
